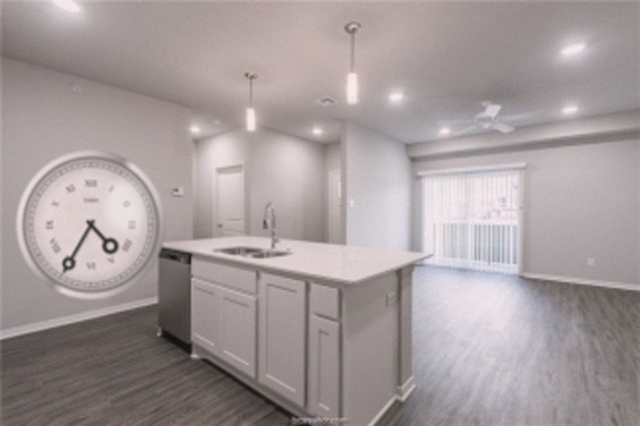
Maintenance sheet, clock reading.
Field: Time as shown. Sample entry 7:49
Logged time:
4:35
